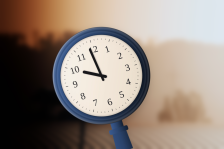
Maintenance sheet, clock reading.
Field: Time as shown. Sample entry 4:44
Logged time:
9:59
